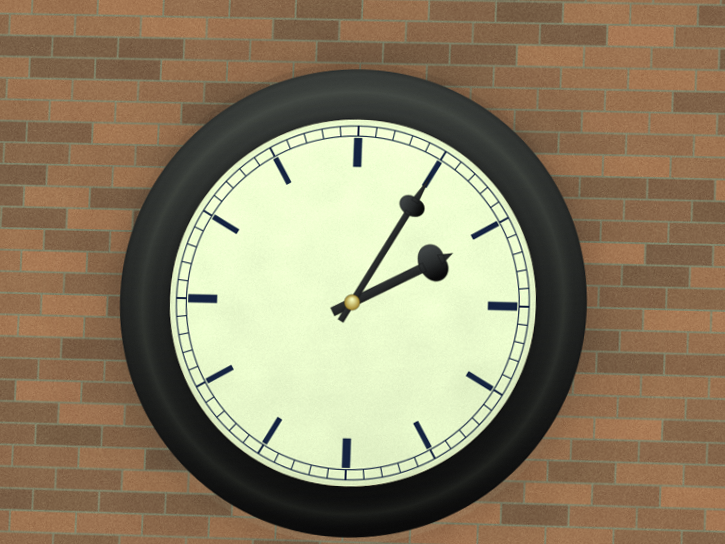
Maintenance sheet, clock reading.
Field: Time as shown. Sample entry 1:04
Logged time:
2:05
